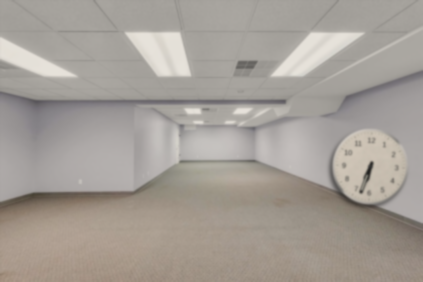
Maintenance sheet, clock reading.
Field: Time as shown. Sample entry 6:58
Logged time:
6:33
